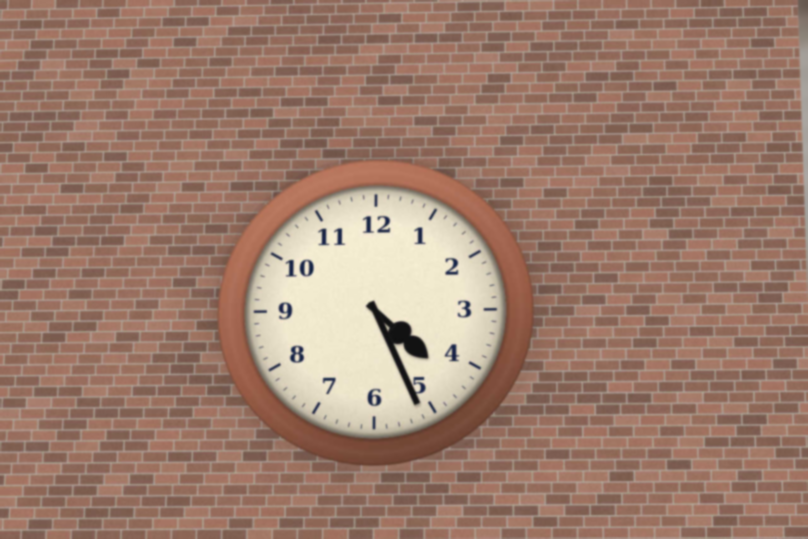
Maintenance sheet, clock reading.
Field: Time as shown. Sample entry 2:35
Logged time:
4:26
